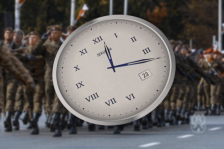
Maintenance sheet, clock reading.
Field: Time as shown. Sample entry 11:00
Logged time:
12:18
